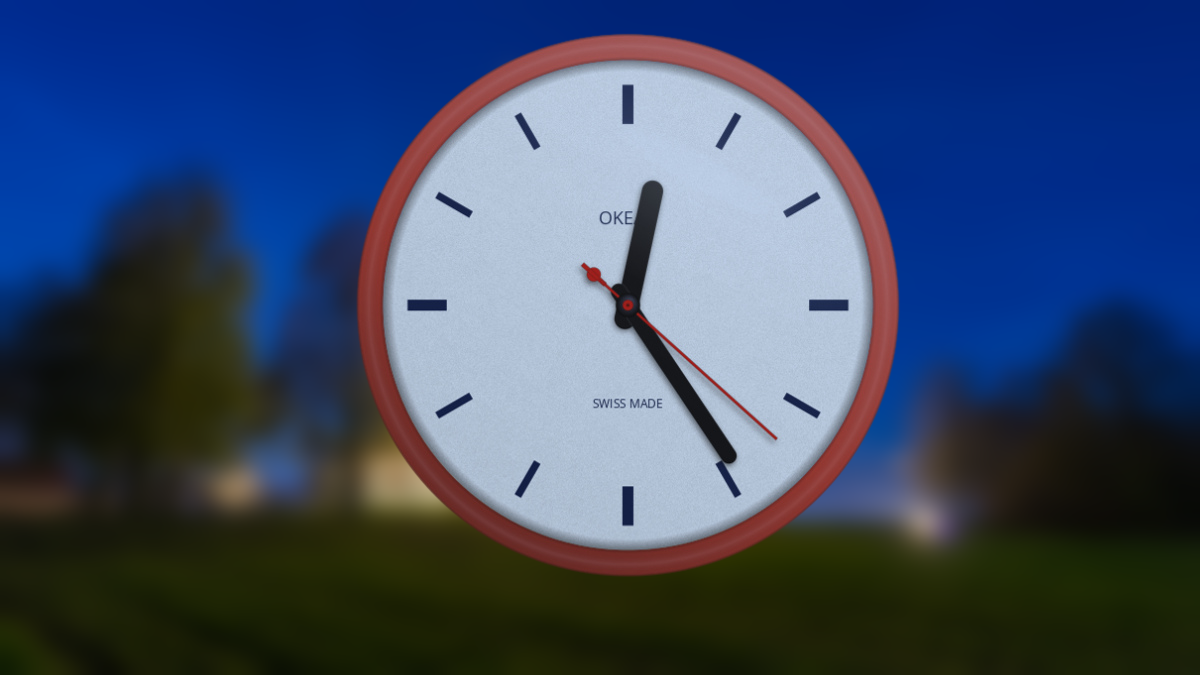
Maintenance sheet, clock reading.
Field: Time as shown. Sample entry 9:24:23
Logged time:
12:24:22
